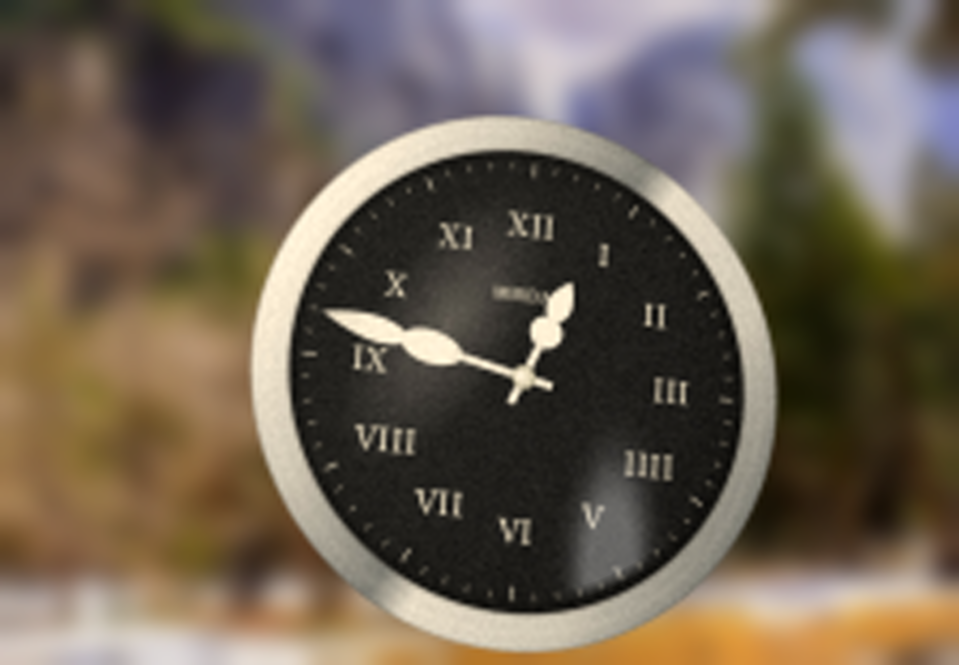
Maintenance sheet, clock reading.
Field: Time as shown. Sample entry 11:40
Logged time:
12:47
